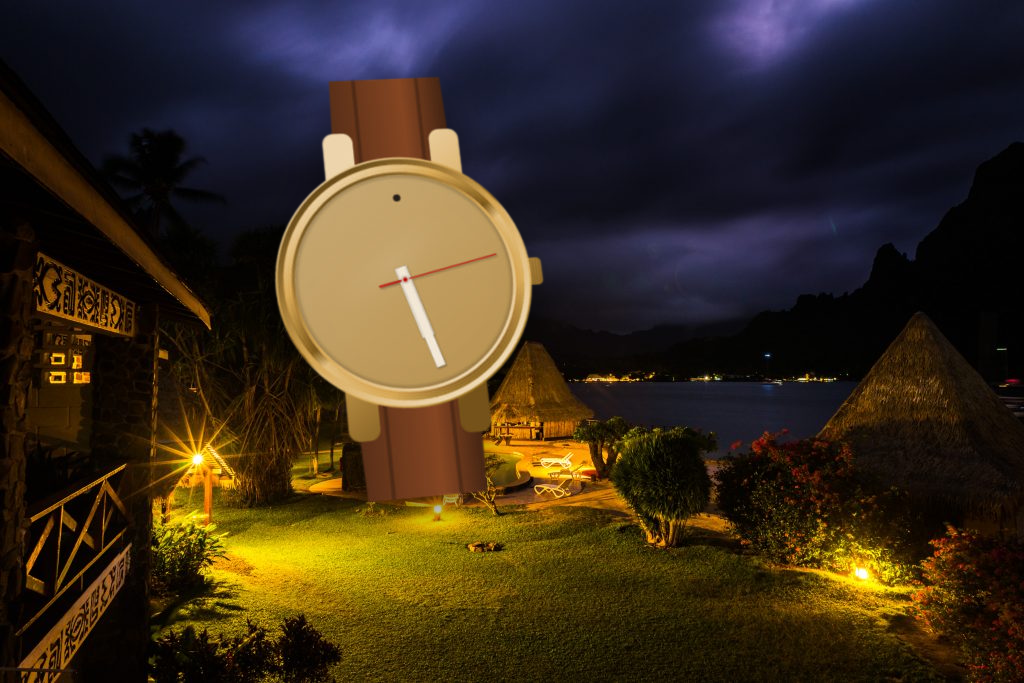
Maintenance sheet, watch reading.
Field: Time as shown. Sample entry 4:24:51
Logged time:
5:27:13
